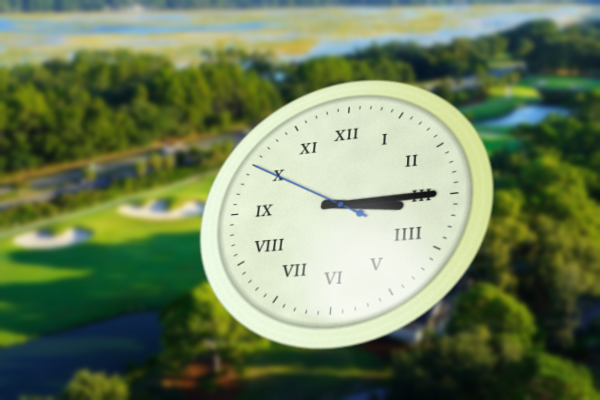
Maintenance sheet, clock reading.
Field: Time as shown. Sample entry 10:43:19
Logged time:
3:14:50
